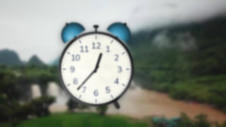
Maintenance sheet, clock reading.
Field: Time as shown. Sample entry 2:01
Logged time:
12:37
